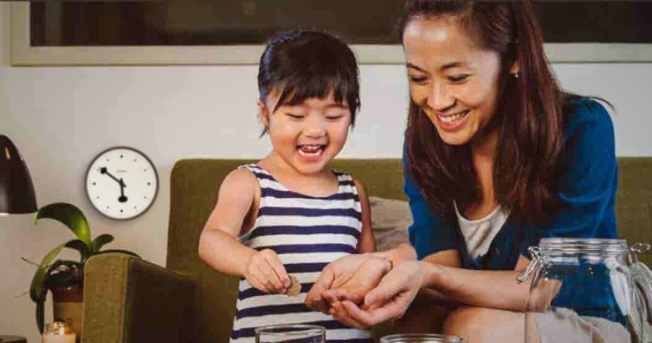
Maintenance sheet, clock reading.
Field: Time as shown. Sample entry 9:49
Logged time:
5:51
